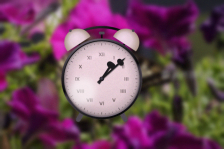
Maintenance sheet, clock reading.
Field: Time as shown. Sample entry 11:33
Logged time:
1:08
